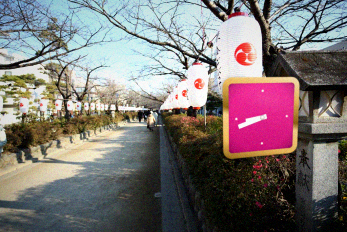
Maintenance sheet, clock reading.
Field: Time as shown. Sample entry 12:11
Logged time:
8:42
